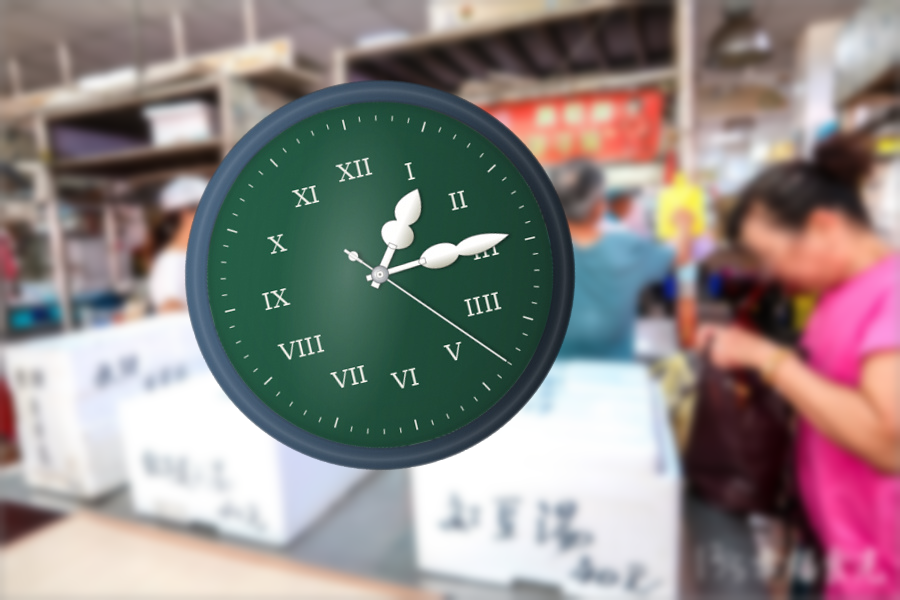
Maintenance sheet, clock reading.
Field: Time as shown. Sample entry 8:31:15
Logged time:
1:14:23
